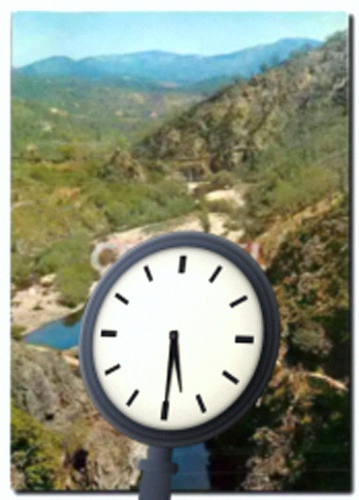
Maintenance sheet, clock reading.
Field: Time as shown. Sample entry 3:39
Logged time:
5:30
